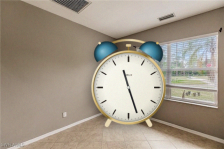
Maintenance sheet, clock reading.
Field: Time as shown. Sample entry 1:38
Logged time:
11:27
